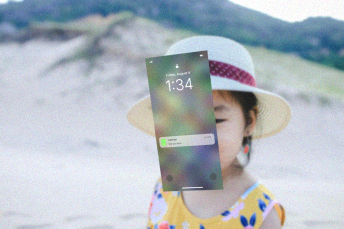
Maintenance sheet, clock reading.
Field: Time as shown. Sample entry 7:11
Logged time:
1:34
